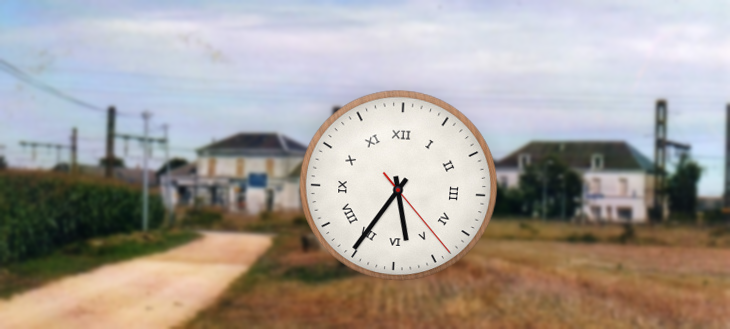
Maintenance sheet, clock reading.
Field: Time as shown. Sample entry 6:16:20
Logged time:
5:35:23
